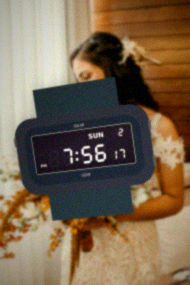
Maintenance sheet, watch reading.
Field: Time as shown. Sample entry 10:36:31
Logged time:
7:56:17
